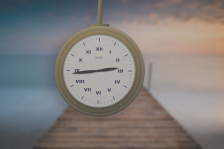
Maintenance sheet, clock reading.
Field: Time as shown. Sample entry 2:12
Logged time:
2:44
